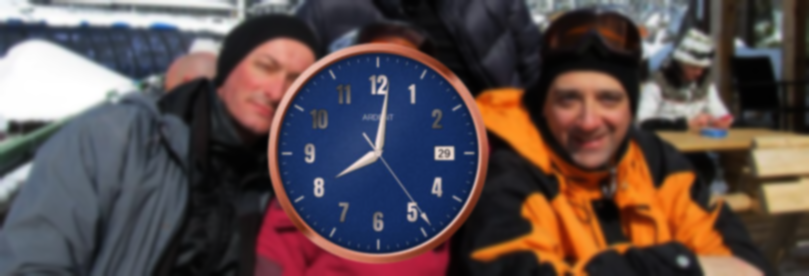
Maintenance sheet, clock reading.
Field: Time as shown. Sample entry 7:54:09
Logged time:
8:01:24
